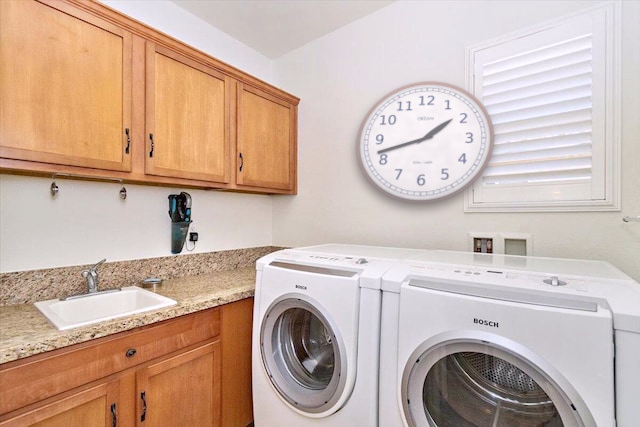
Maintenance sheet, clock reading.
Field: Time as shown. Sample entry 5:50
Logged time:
1:42
